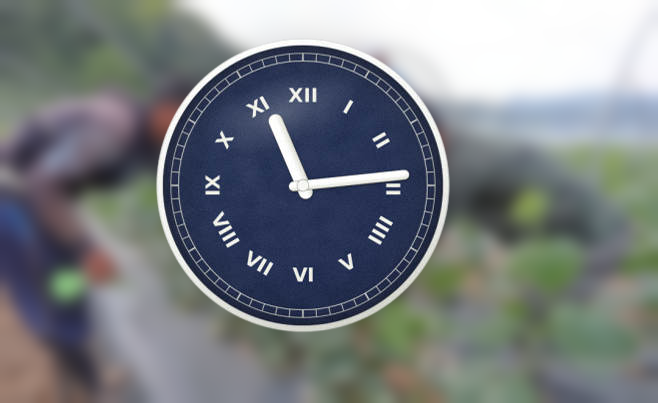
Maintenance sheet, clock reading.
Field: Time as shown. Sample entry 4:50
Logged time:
11:14
